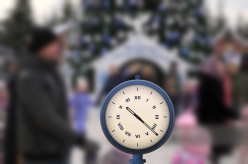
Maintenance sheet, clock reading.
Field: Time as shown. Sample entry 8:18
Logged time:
10:22
